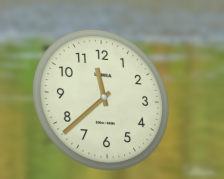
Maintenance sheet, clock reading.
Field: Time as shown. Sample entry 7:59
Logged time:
11:38
